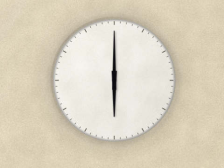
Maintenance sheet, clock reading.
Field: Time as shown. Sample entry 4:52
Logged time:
6:00
